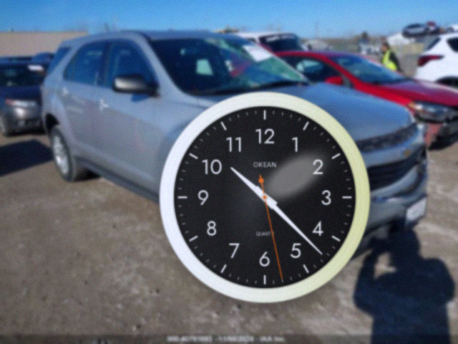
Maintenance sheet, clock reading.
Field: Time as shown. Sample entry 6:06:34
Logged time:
10:22:28
